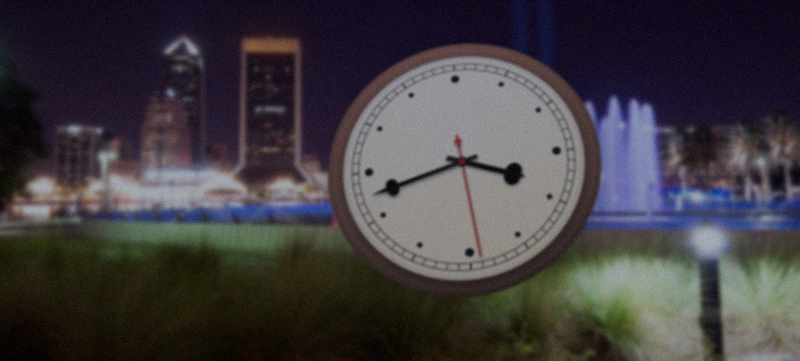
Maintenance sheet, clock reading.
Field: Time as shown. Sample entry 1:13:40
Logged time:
3:42:29
